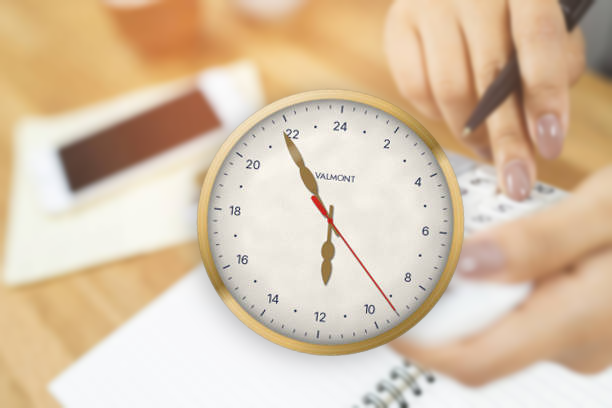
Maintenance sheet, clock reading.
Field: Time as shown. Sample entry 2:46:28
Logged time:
11:54:23
